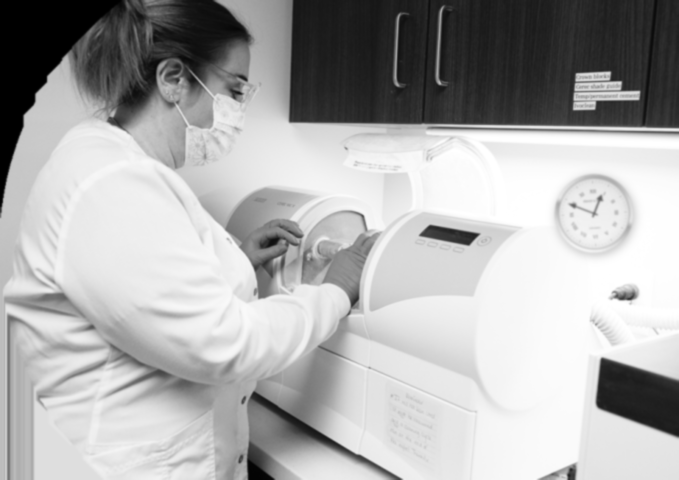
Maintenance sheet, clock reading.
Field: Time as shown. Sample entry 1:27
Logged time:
12:49
